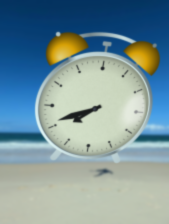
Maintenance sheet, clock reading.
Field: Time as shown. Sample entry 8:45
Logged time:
7:41
